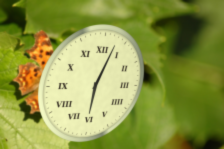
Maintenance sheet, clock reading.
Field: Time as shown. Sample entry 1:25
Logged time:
6:03
